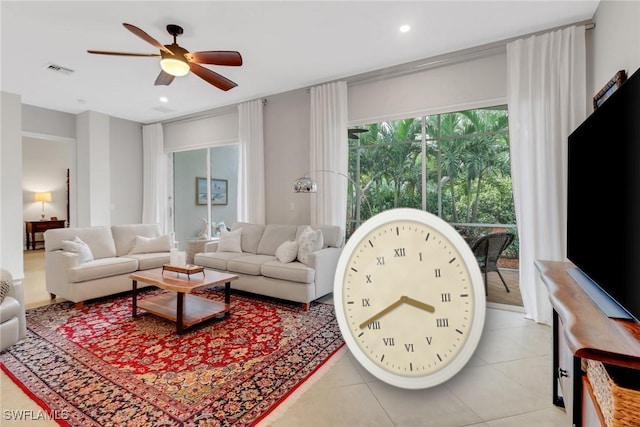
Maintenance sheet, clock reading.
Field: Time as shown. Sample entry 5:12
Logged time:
3:41
